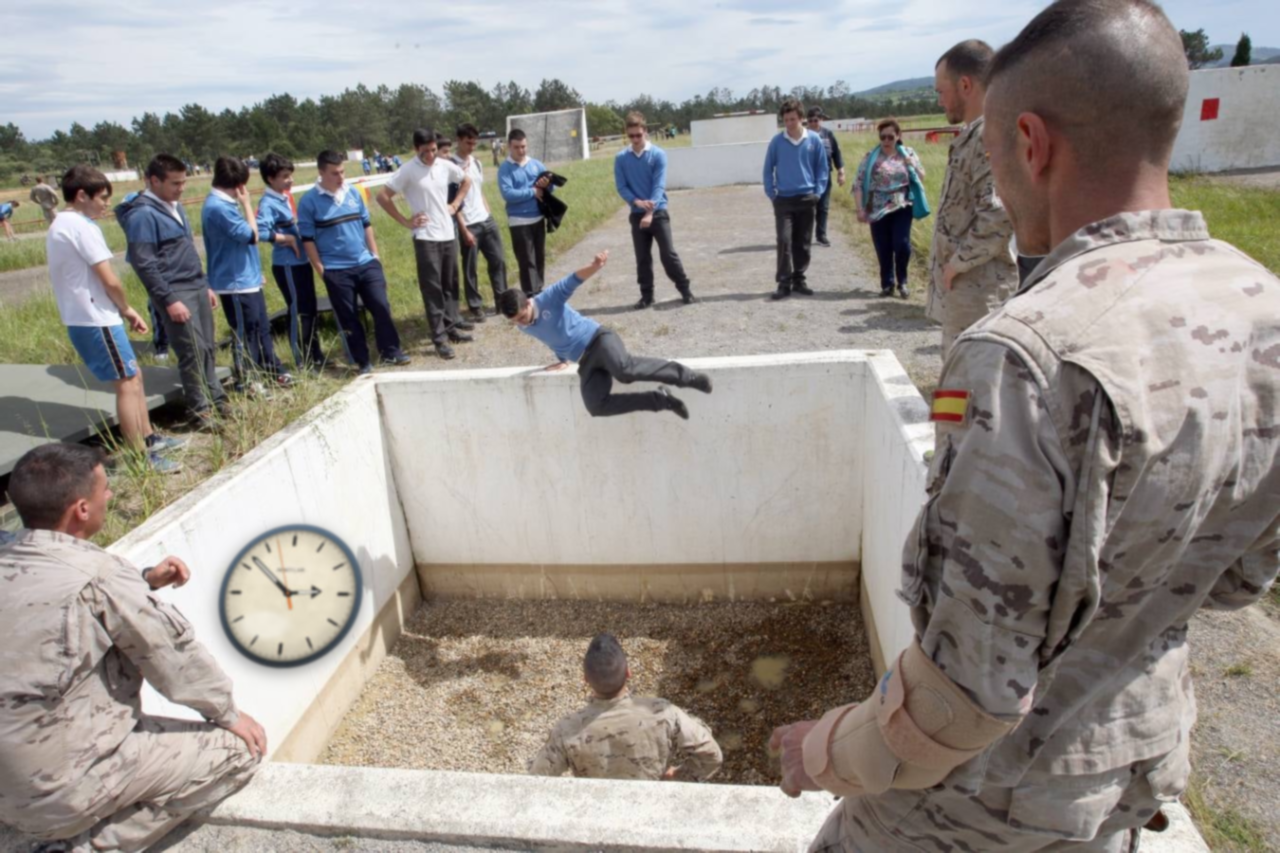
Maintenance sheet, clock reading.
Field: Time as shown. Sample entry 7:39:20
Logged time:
2:51:57
